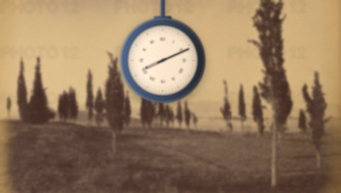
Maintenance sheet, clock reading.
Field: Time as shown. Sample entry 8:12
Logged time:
8:11
